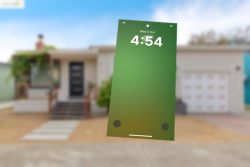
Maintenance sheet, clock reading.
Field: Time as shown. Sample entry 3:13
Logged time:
4:54
